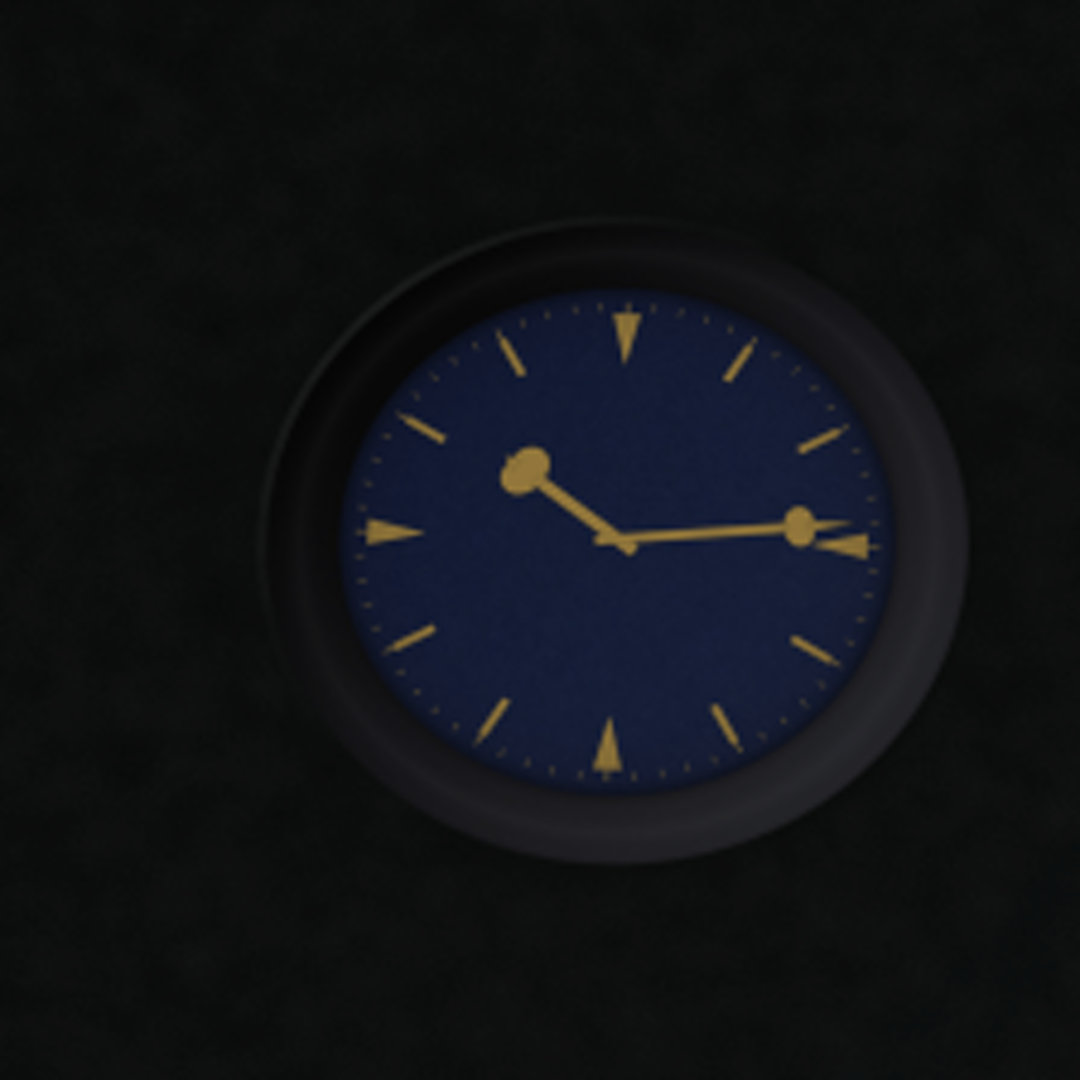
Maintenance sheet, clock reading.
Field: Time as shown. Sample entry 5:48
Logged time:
10:14
